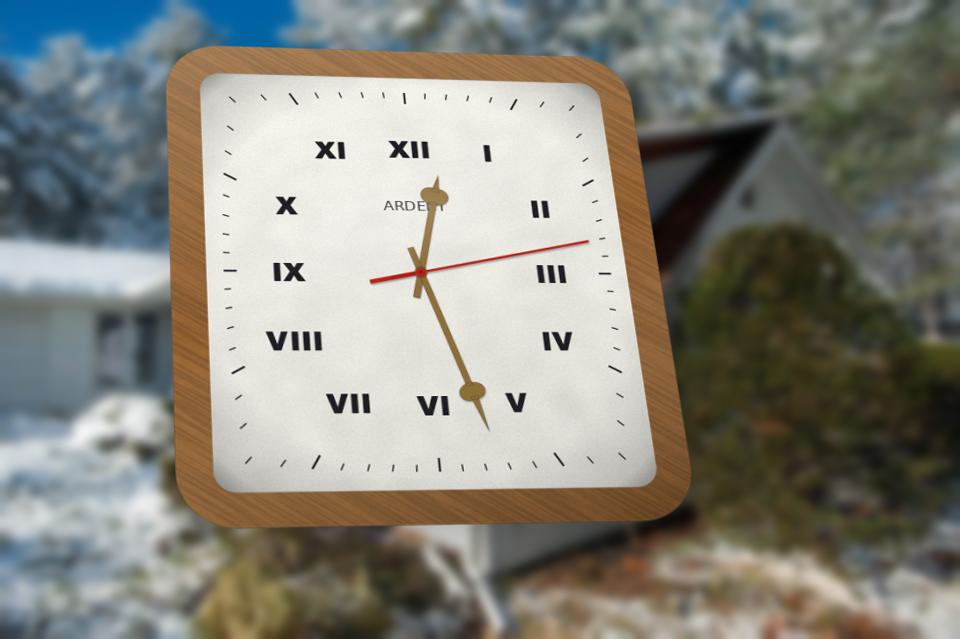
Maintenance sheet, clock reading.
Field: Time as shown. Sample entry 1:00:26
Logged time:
12:27:13
